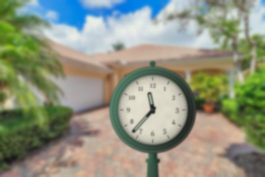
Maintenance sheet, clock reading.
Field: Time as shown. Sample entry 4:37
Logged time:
11:37
